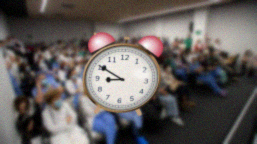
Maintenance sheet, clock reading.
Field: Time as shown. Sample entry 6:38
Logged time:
8:50
